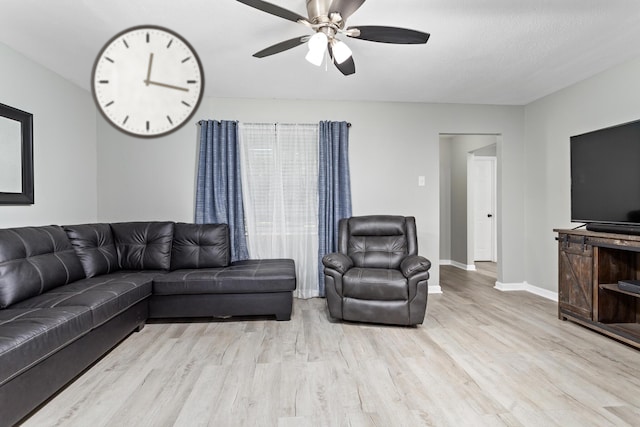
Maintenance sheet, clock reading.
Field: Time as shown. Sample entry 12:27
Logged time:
12:17
